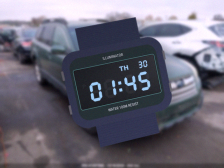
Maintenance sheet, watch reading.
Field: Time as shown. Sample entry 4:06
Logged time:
1:45
